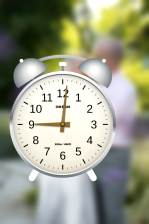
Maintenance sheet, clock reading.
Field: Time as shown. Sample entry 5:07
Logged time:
9:01
